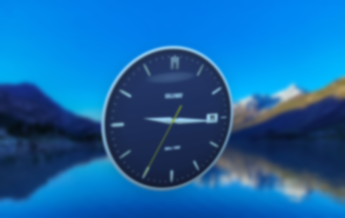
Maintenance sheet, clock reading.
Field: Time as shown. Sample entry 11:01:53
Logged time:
9:15:35
